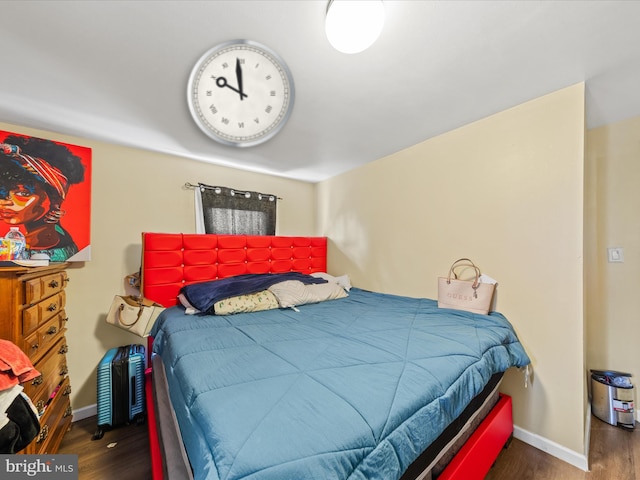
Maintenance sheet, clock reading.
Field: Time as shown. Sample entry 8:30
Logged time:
9:59
